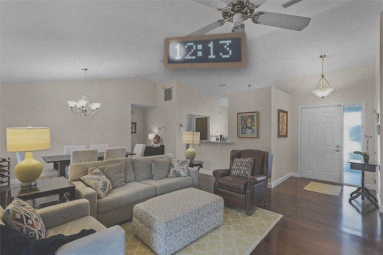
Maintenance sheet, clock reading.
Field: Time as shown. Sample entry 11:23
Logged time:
12:13
